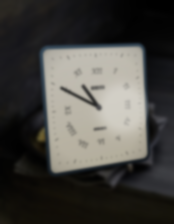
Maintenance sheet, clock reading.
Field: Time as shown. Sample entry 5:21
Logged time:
10:50
